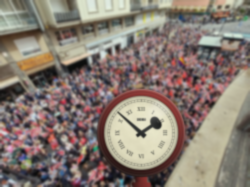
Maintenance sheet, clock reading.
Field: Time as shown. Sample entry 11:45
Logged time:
1:52
